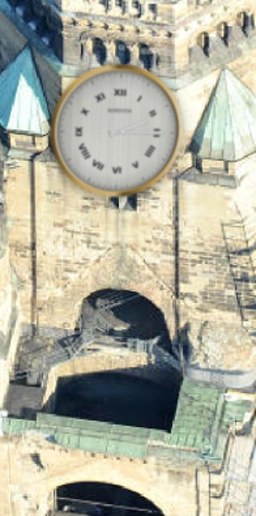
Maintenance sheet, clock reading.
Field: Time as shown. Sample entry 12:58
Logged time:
2:15
